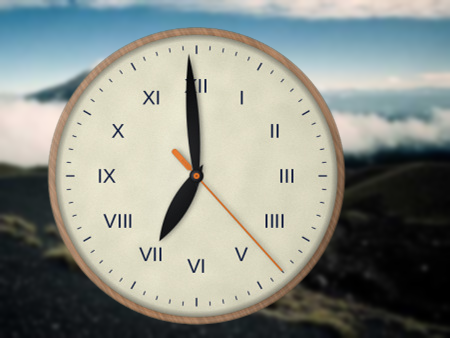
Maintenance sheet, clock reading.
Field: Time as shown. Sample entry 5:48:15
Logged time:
6:59:23
